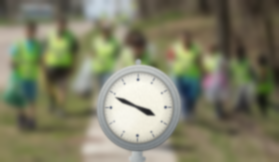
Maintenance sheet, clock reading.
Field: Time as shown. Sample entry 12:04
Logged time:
3:49
